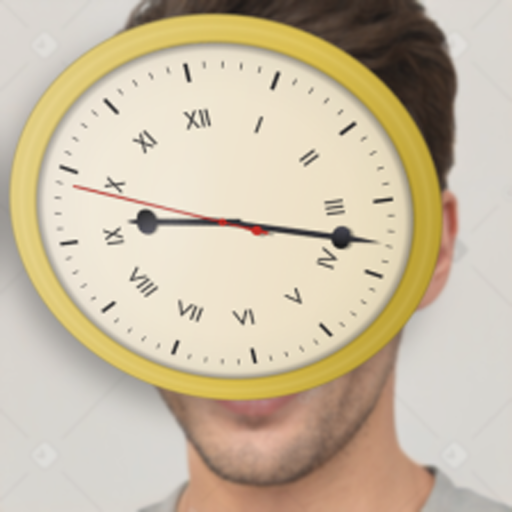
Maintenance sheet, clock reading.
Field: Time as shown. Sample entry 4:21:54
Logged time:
9:17:49
